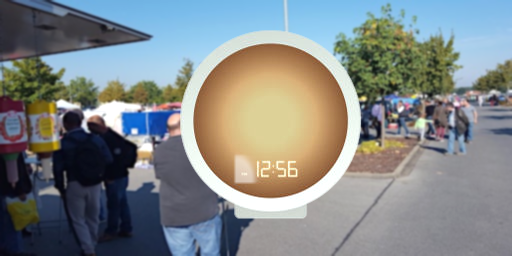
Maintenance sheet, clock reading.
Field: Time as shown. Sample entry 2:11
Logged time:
12:56
